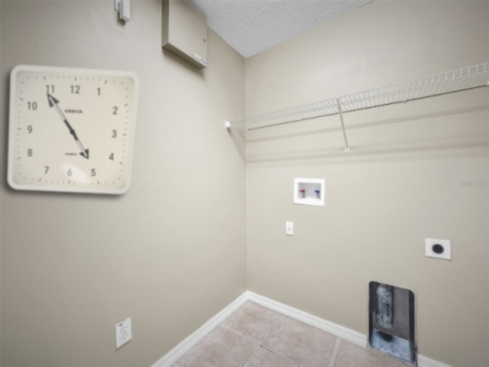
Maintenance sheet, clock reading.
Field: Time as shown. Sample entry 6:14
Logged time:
4:54
